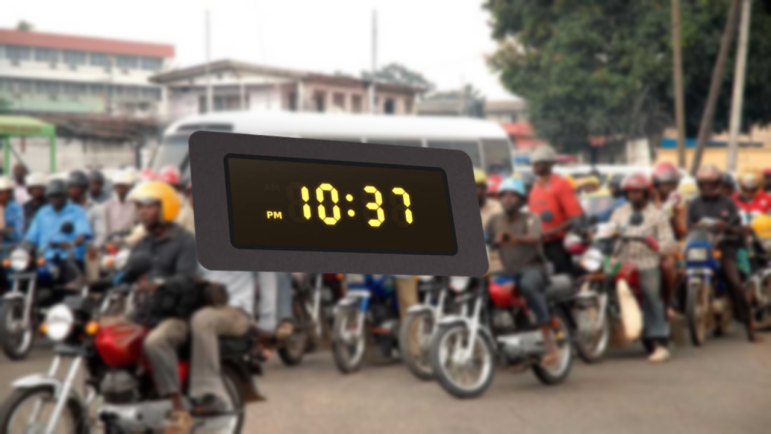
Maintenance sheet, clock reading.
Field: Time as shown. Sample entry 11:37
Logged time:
10:37
